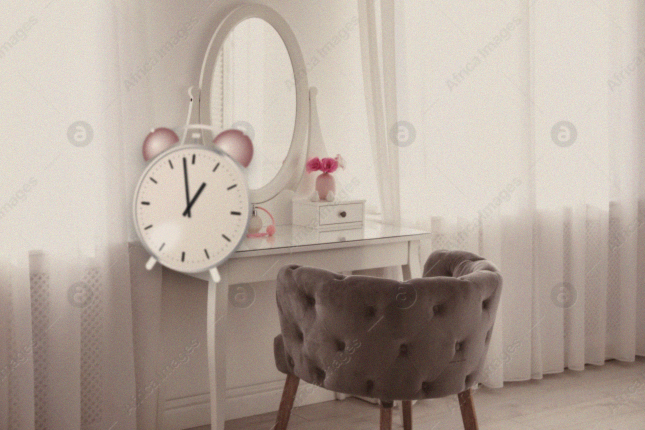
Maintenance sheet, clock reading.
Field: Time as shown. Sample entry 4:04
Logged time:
12:58
